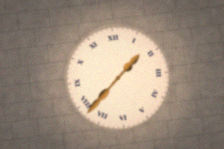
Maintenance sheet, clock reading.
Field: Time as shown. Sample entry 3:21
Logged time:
1:38
